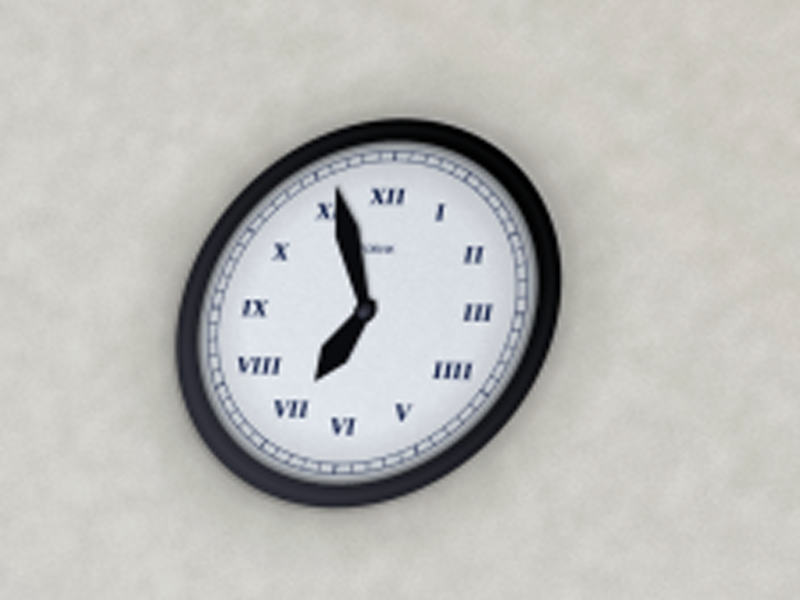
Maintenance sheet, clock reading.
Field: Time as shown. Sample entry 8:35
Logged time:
6:56
